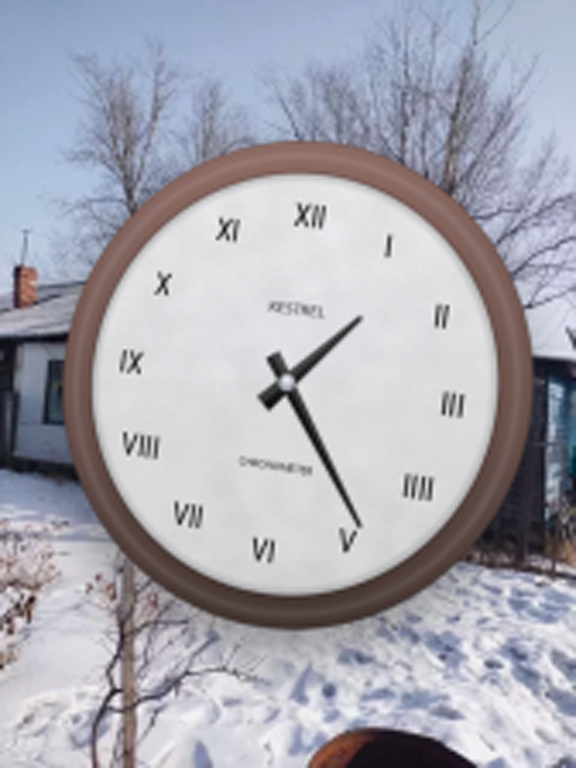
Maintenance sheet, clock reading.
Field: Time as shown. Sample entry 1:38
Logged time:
1:24
